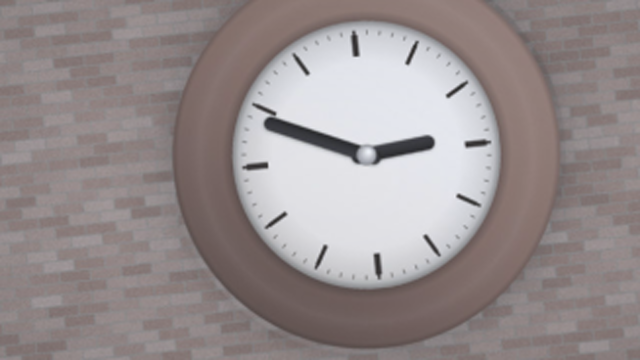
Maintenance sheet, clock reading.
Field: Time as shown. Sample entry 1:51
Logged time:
2:49
